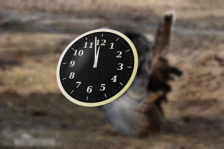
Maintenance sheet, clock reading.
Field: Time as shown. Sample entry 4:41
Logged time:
11:58
